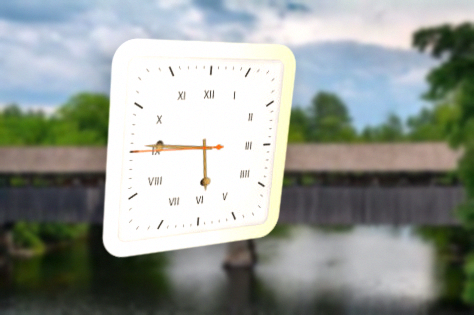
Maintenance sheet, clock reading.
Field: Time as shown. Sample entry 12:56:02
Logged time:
5:45:45
